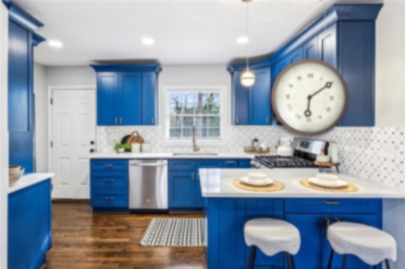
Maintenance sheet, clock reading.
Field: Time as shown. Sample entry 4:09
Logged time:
6:09
